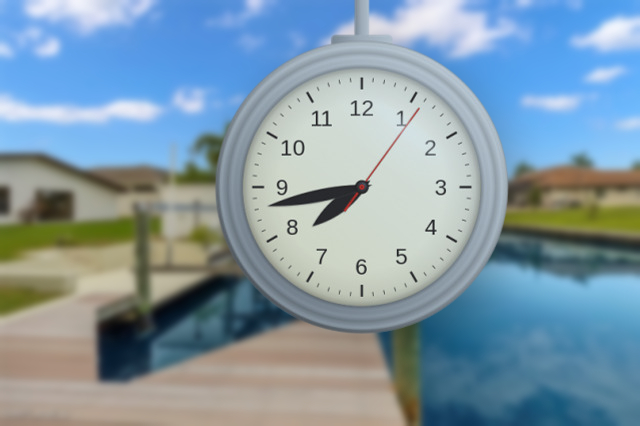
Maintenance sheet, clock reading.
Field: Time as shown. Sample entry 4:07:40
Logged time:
7:43:06
